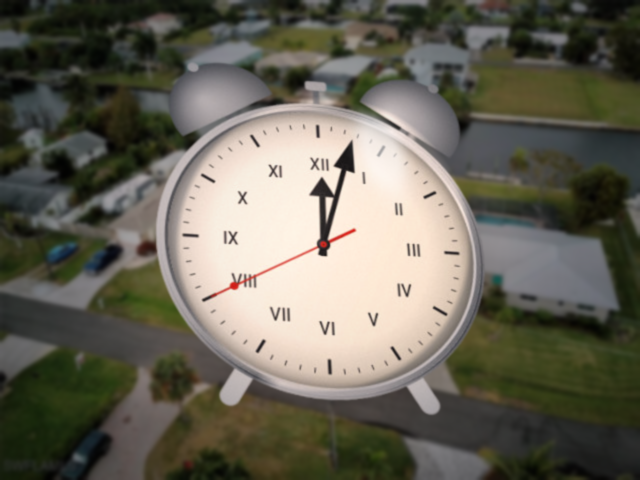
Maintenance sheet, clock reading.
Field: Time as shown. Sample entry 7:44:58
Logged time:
12:02:40
